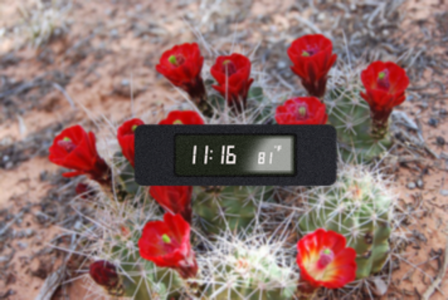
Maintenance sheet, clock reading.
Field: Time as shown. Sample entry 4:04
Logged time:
11:16
